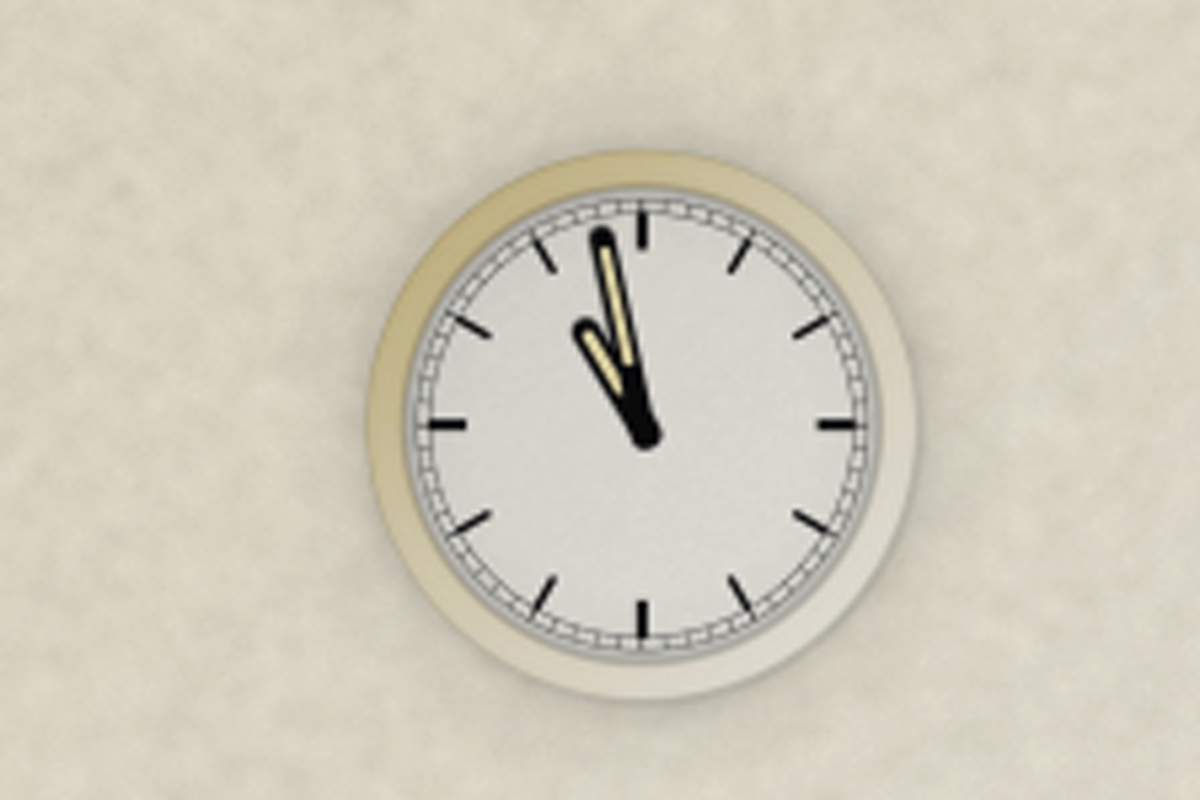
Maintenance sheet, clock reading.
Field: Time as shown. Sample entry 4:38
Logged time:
10:58
